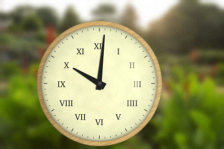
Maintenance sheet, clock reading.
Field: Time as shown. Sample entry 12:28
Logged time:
10:01
